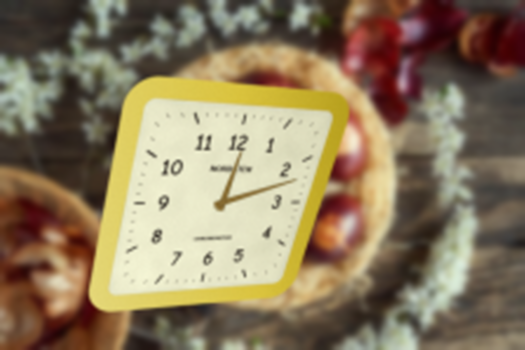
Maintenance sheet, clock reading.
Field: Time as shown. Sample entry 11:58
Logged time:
12:12
